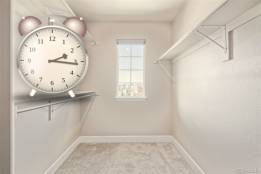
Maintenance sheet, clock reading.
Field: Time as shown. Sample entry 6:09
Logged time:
2:16
